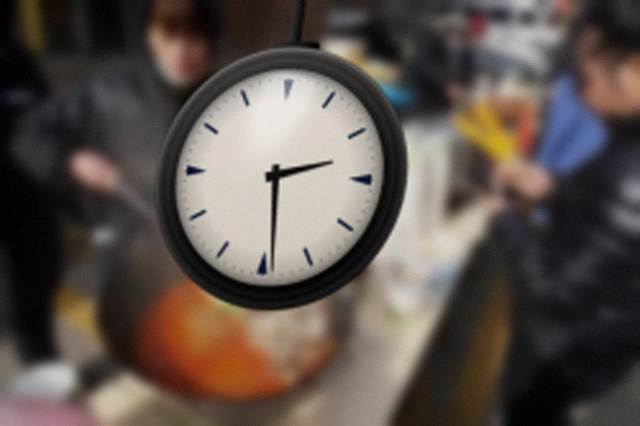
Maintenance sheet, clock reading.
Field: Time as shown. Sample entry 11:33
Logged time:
2:29
